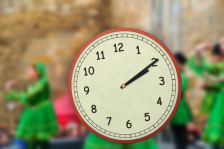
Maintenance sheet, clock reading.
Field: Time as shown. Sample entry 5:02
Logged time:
2:10
